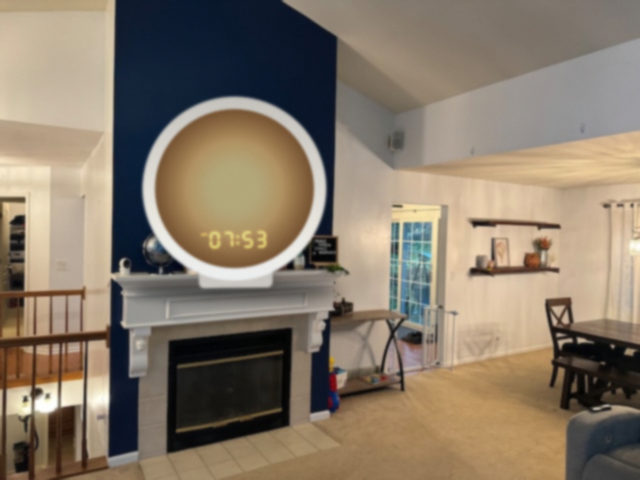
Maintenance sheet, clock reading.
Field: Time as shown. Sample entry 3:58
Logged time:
7:53
